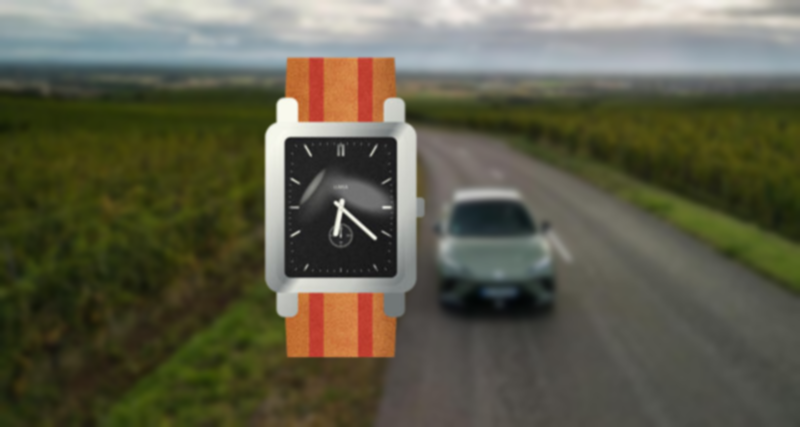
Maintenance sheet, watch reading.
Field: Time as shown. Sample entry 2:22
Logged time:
6:22
